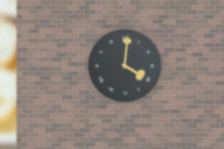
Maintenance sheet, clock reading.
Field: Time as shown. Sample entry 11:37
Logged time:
4:01
